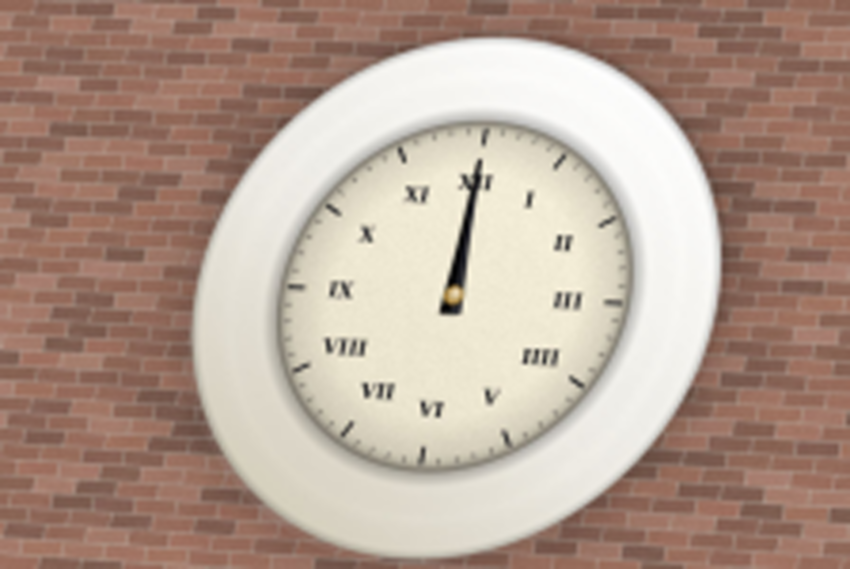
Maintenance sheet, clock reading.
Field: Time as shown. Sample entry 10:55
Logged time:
12:00
